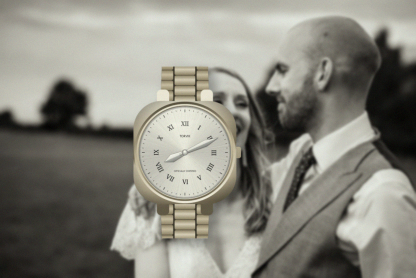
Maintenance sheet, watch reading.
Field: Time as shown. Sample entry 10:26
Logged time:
8:11
